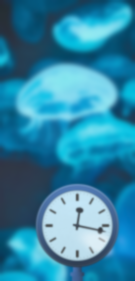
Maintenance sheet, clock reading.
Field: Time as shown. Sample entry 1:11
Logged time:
12:17
